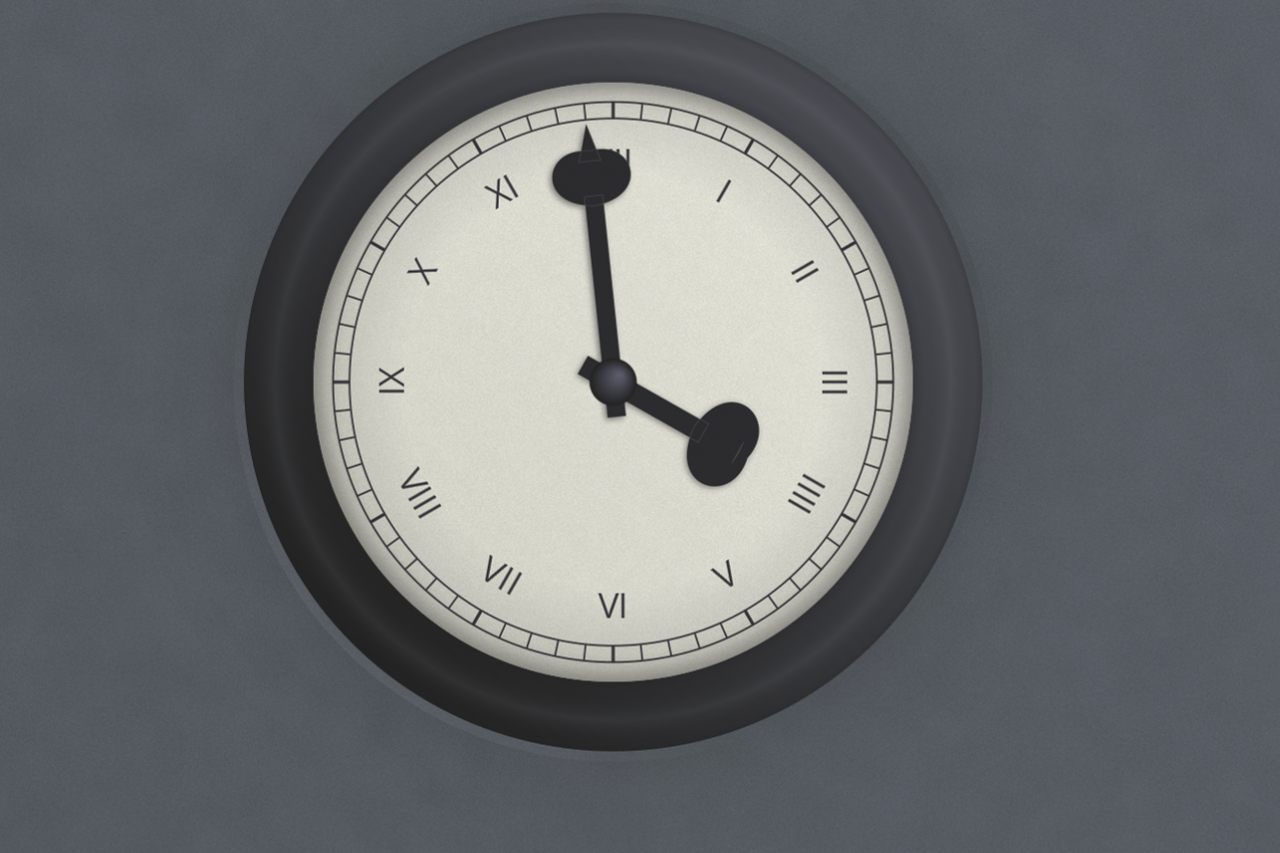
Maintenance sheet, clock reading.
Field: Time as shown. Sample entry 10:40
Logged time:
3:59
